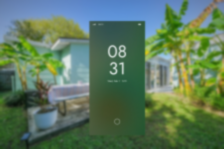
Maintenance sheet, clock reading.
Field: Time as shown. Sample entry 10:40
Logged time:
8:31
